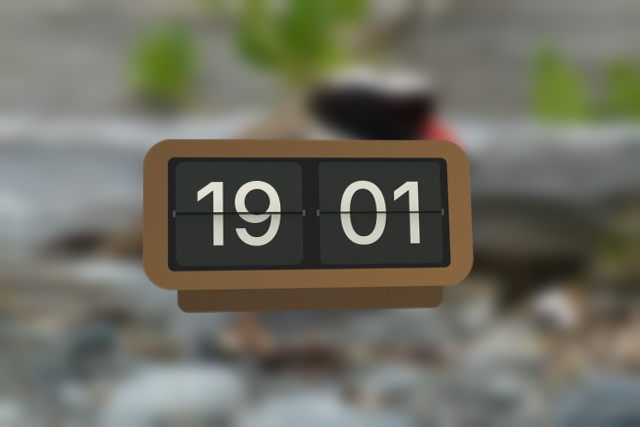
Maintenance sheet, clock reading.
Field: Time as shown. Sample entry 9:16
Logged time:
19:01
